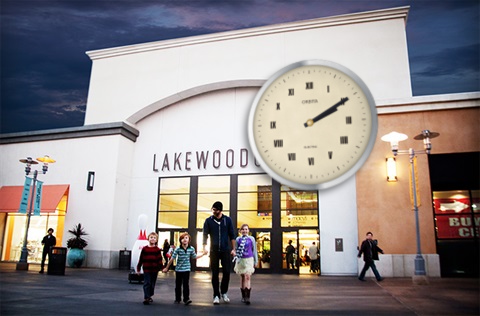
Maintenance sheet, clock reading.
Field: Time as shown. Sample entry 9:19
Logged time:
2:10
